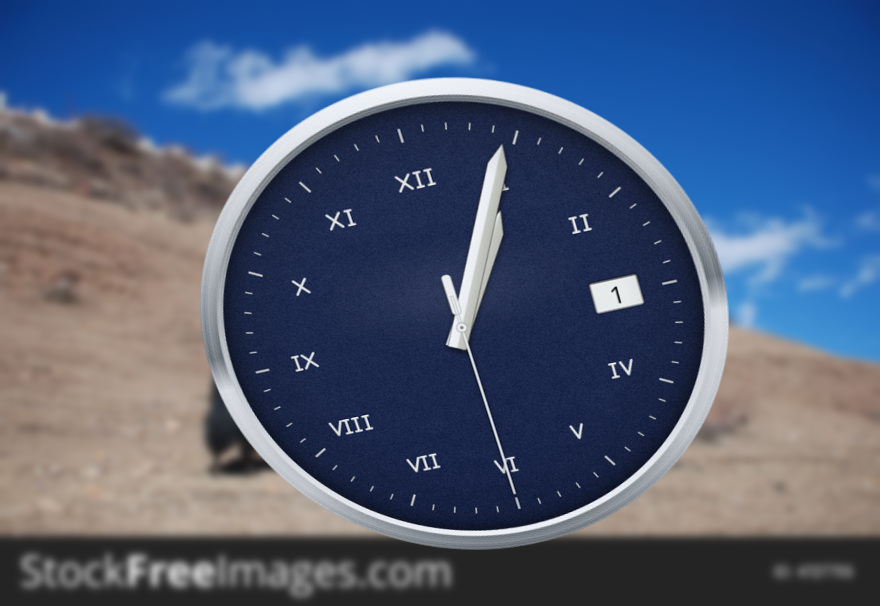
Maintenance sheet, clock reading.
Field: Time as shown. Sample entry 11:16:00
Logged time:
1:04:30
